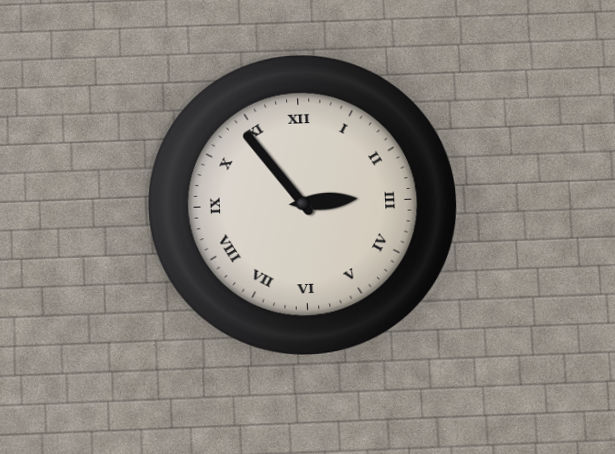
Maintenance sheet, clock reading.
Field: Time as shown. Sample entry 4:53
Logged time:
2:54
